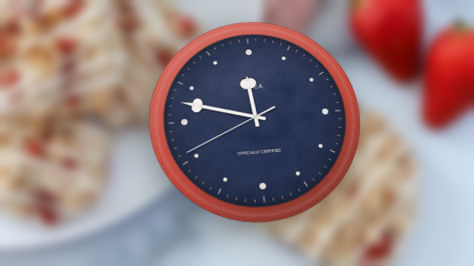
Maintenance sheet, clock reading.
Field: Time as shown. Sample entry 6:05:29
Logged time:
11:47:41
